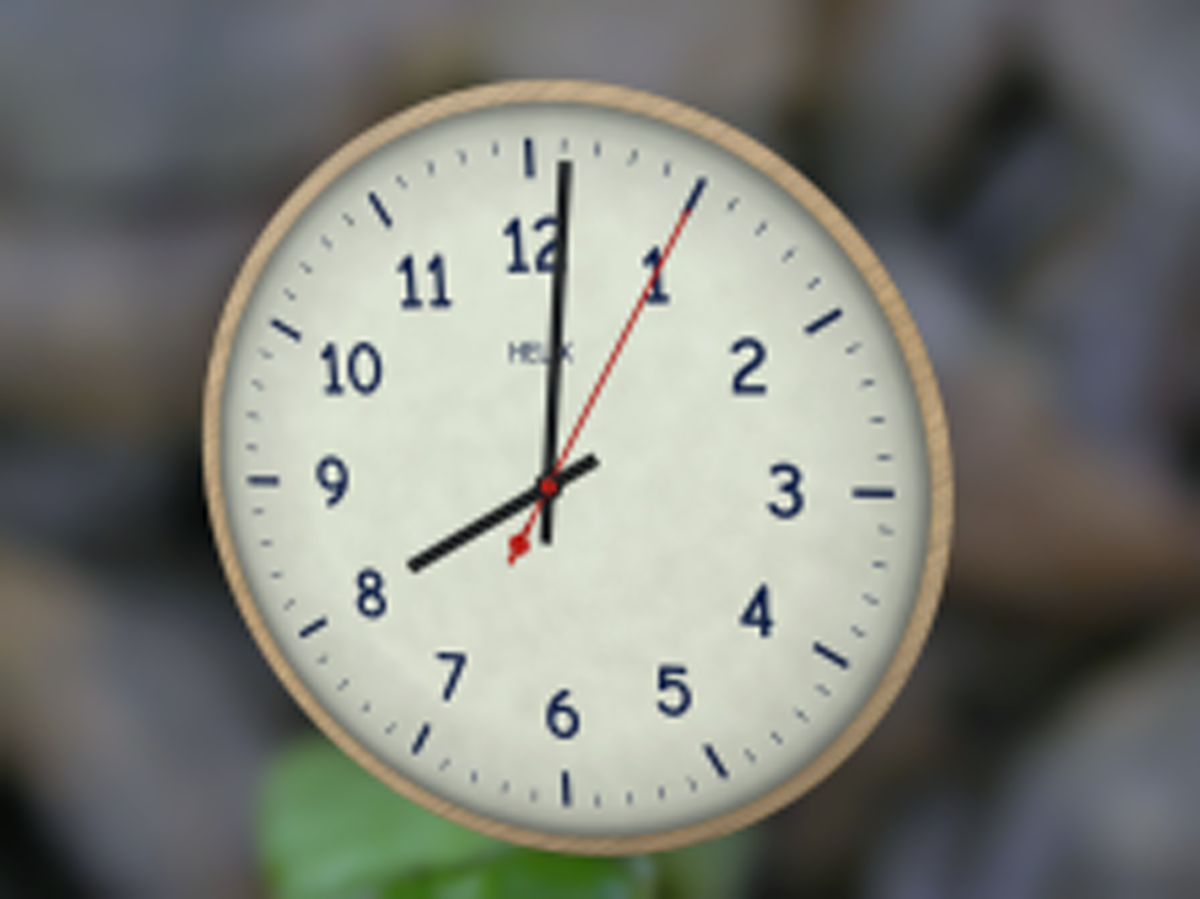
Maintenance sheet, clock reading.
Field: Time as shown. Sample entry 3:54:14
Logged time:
8:01:05
